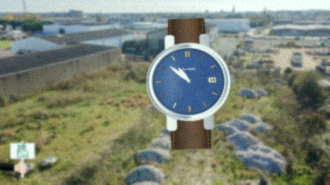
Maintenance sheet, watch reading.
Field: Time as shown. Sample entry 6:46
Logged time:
10:52
